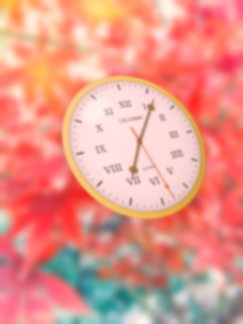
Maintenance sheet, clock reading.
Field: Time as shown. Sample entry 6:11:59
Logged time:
7:06:28
